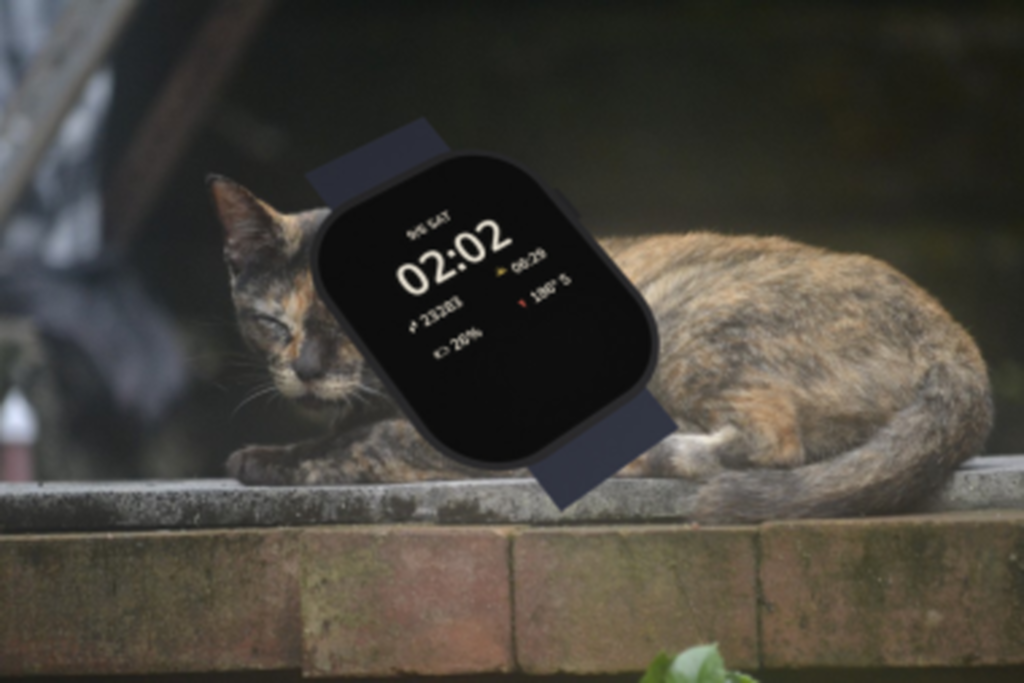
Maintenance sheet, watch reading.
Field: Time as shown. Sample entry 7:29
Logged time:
2:02
